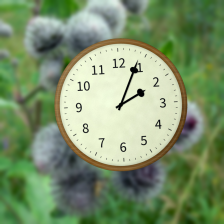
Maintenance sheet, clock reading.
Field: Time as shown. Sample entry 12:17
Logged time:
2:04
